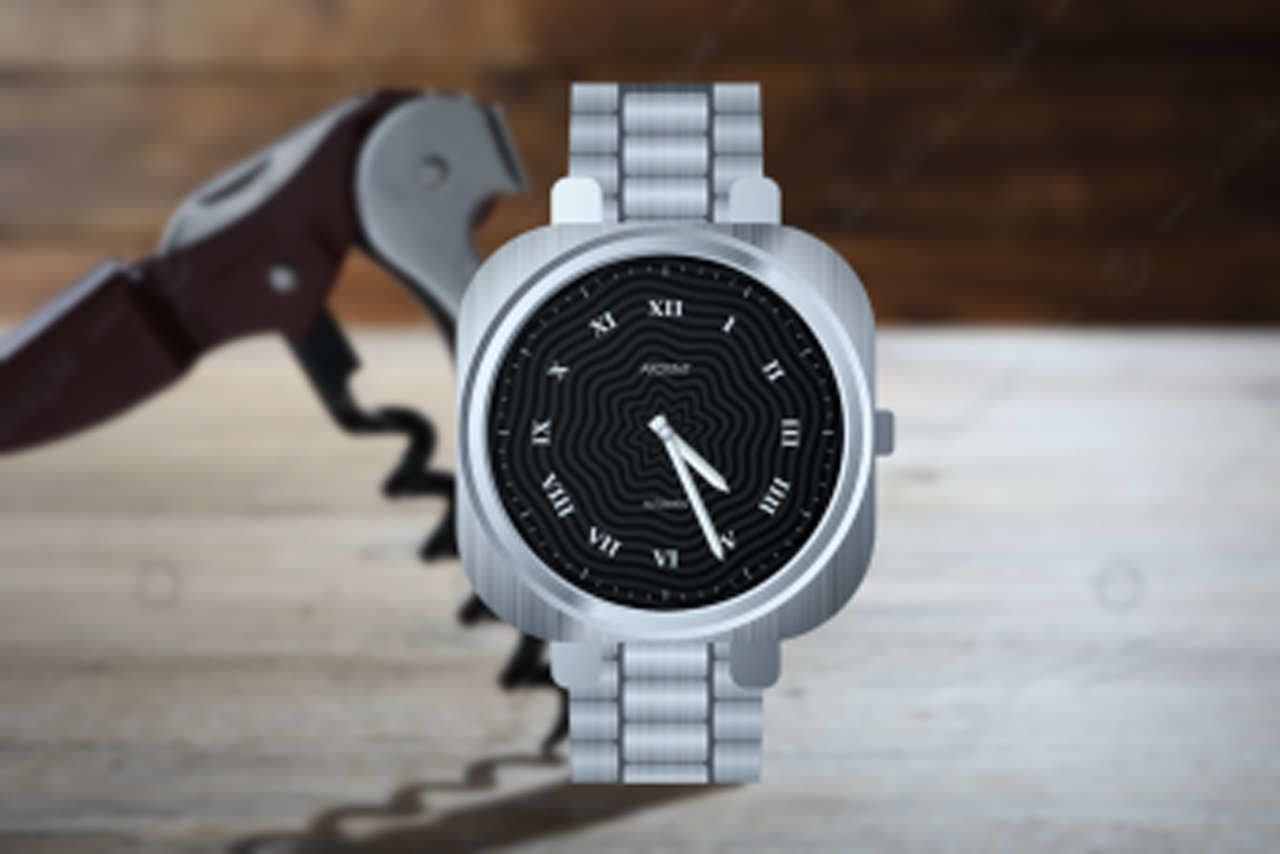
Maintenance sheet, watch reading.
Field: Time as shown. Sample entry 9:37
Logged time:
4:26
